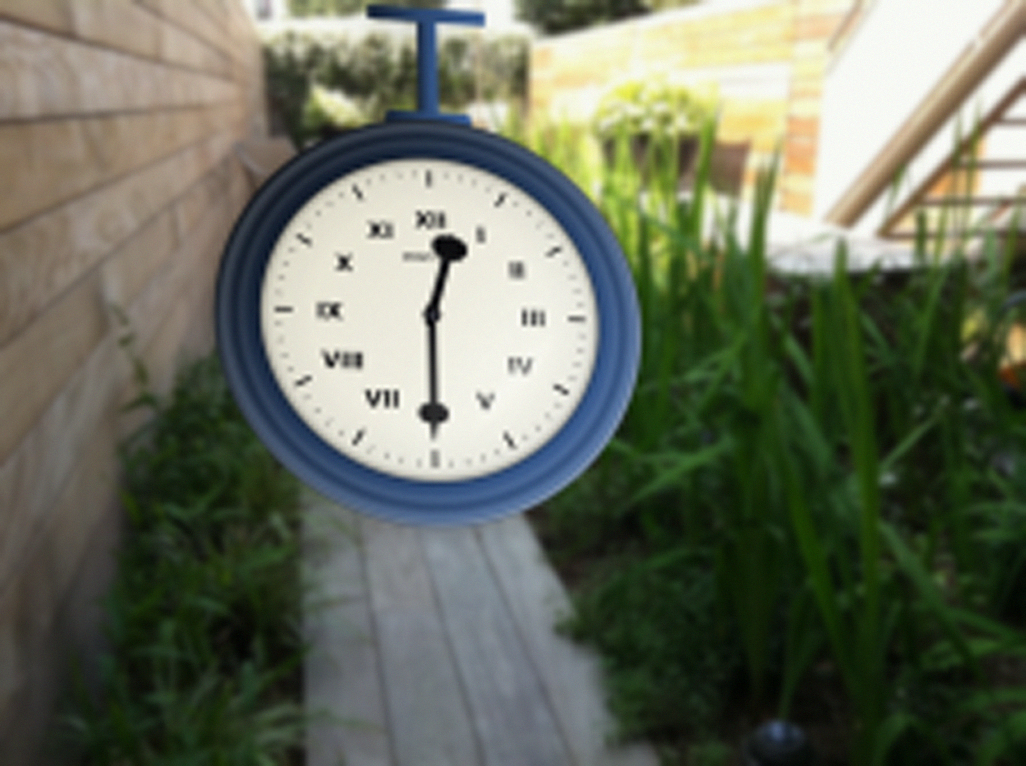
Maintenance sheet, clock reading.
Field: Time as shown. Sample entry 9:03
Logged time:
12:30
